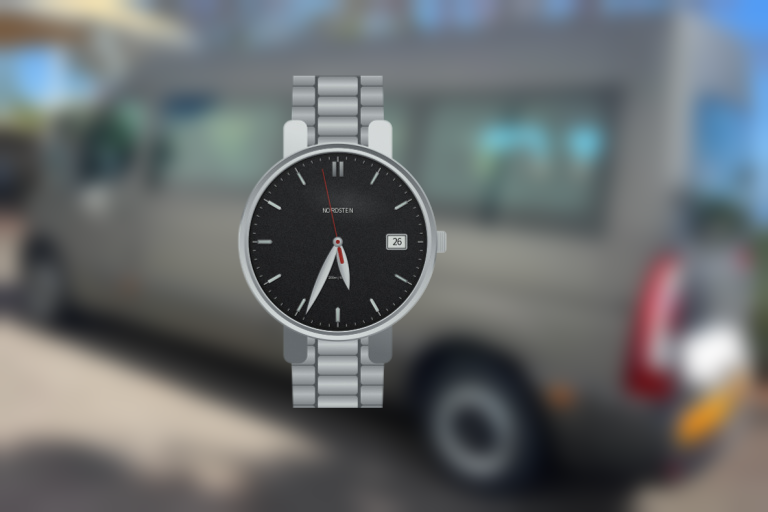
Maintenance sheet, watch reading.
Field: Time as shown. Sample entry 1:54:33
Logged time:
5:33:58
